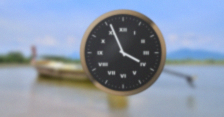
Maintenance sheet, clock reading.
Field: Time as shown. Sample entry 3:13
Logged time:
3:56
